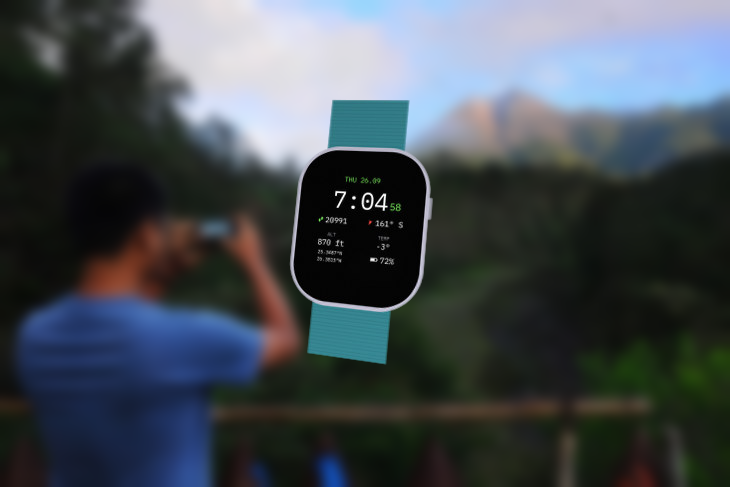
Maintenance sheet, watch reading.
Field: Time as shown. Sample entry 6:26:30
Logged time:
7:04:58
